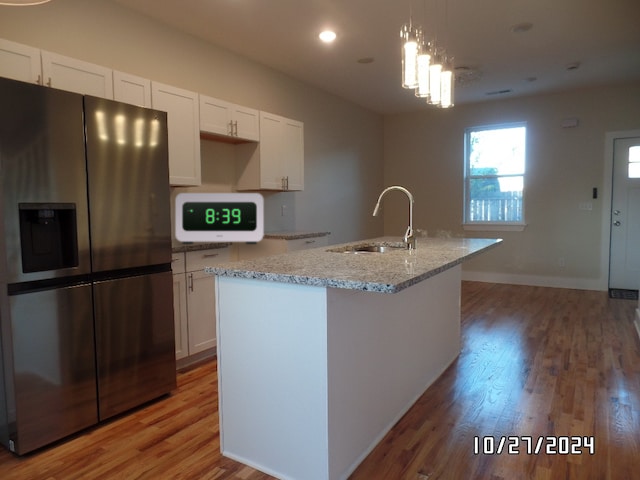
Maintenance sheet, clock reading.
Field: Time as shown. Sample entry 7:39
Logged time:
8:39
